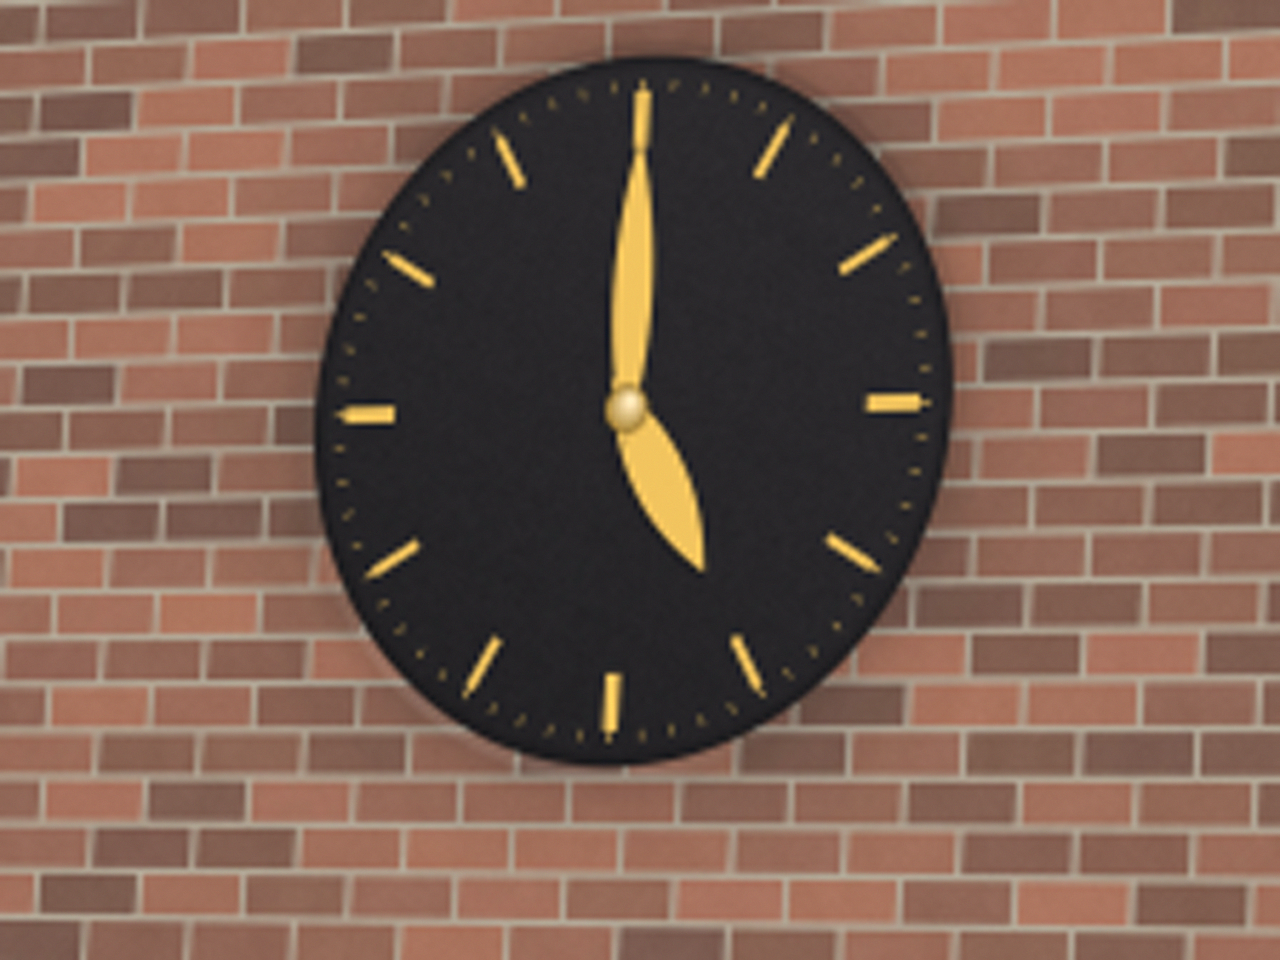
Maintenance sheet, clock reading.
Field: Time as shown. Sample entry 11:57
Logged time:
5:00
